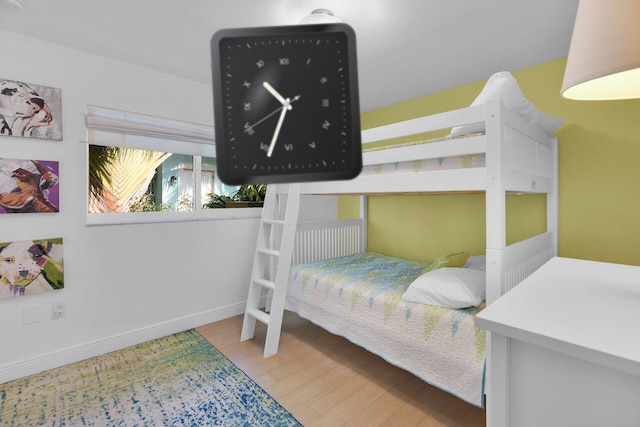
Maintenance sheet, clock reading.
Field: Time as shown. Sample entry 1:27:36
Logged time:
10:33:40
